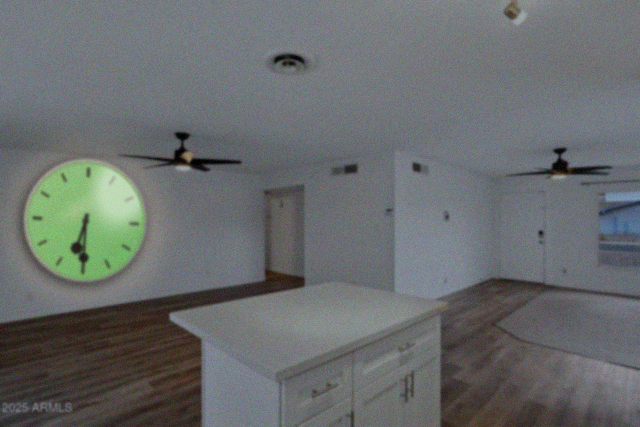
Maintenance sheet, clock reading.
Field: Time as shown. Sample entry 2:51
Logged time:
6:30
